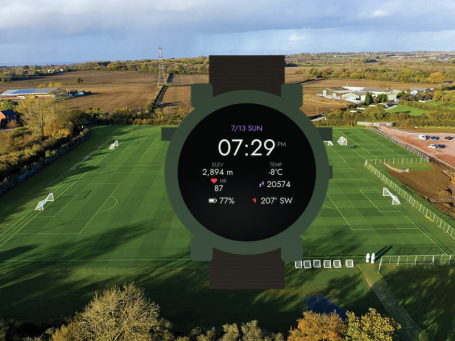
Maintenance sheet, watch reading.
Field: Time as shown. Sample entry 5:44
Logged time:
7:29
